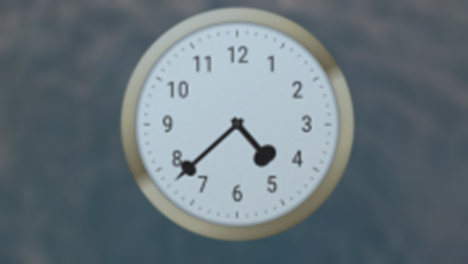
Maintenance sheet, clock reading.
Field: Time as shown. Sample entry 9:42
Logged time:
4:38
